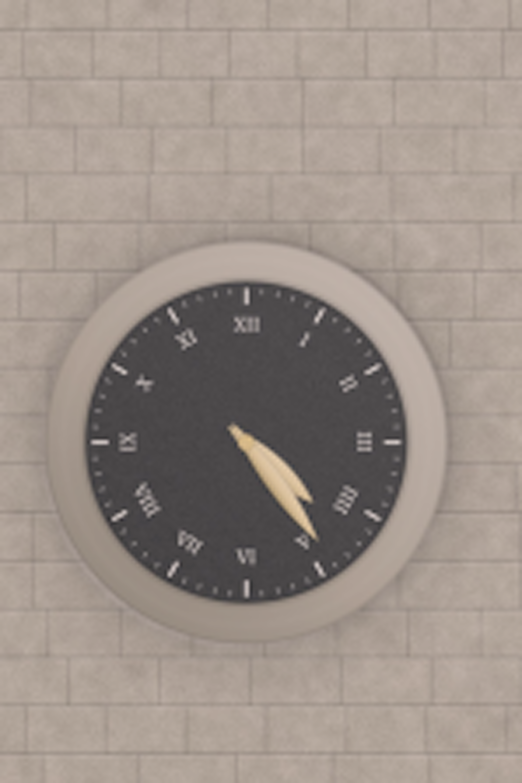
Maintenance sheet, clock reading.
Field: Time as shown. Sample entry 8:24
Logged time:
4:24
